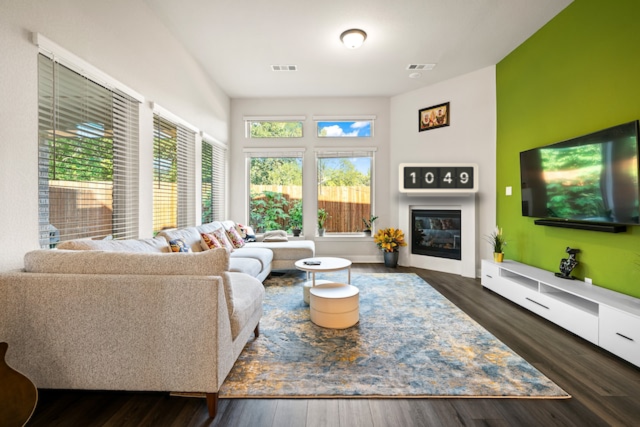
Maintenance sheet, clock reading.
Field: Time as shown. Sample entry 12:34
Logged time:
10:49
